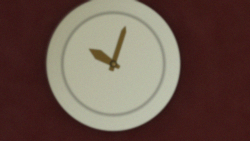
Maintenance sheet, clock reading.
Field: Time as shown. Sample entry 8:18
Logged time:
10:03
